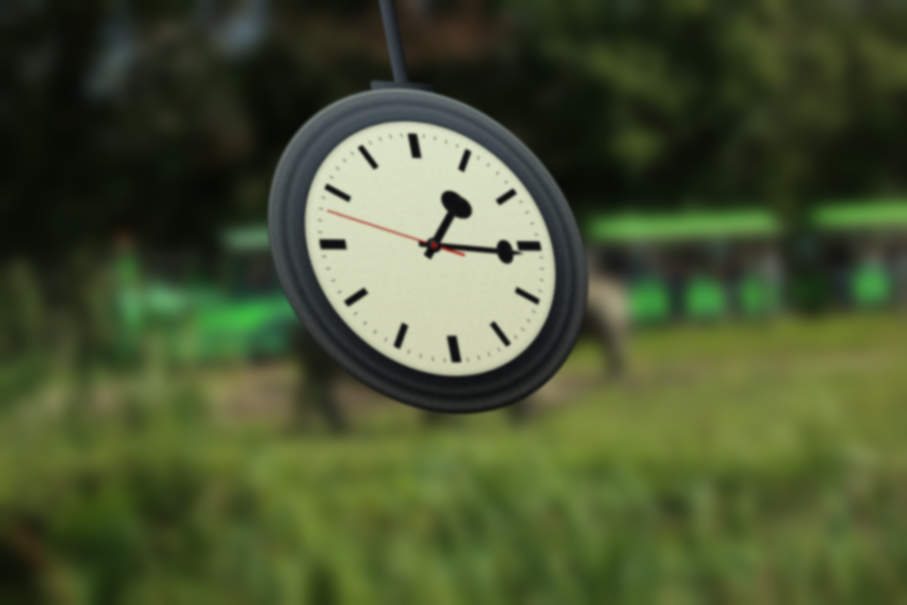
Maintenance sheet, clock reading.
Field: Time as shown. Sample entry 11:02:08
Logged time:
1:15:48
